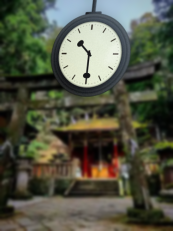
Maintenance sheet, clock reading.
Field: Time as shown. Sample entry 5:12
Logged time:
10:30
